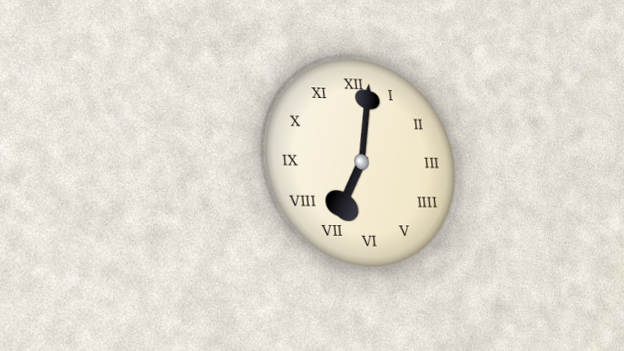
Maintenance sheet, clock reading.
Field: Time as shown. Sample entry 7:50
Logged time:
7:02
